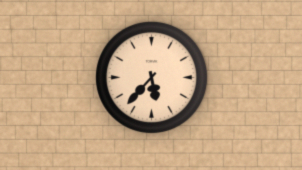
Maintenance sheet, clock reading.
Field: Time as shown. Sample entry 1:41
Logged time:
5:37
